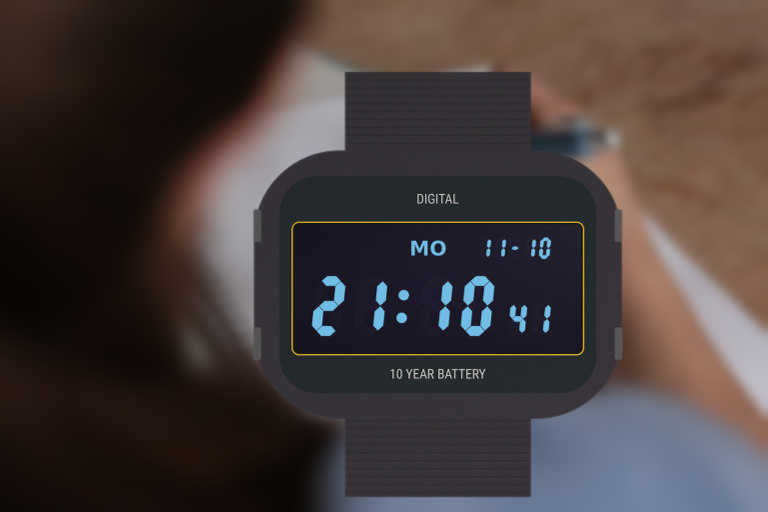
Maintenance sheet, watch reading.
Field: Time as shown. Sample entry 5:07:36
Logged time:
21:10:41
